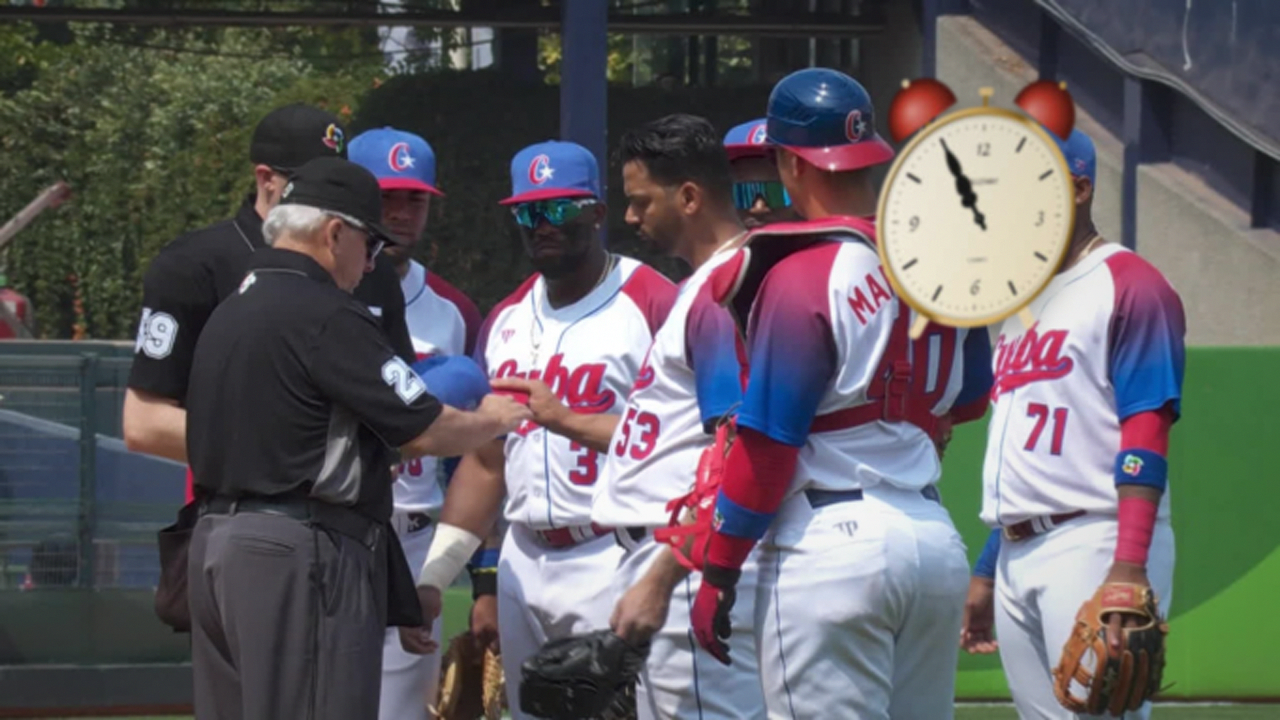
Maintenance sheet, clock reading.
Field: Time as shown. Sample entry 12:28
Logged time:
10:55
